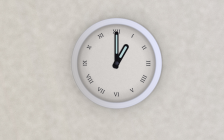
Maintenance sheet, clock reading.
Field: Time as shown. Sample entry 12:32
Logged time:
1:00
